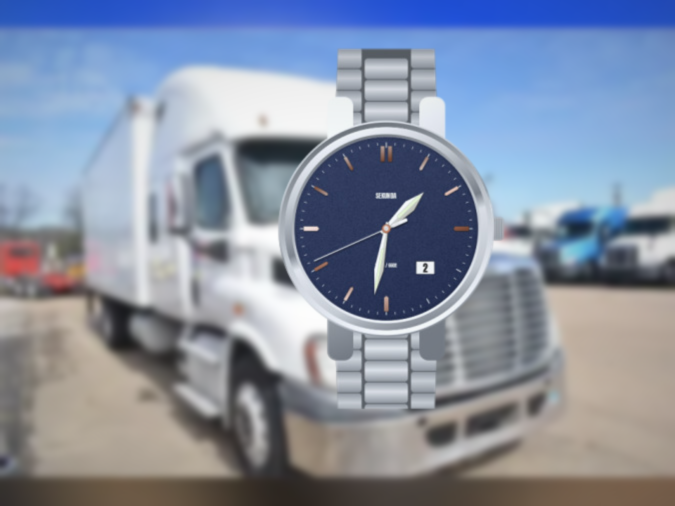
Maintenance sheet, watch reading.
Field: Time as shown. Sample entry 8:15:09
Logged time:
1:31:41
